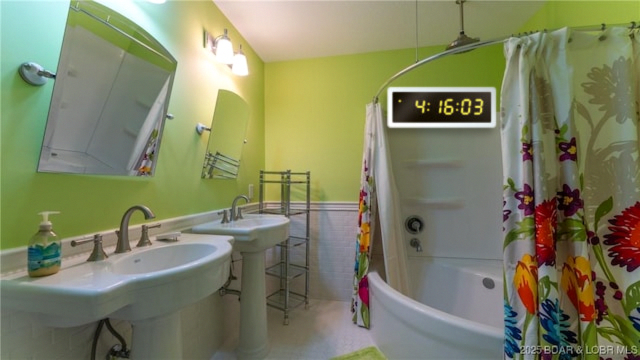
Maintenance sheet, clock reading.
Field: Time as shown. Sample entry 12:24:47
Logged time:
4:16:03
